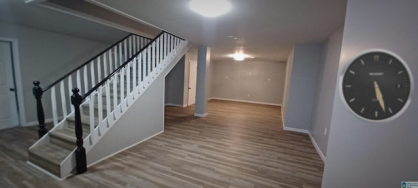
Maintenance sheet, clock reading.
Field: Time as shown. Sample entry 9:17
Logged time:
5:27
